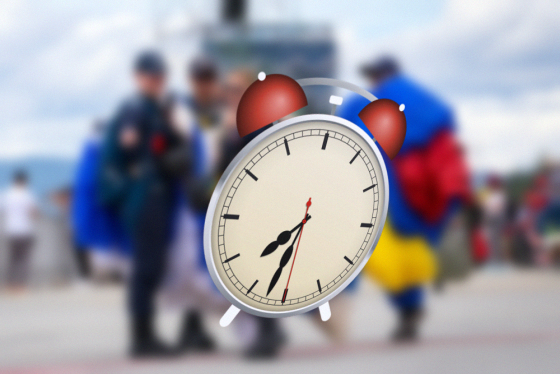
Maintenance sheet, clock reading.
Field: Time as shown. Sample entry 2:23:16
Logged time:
7:32:30
